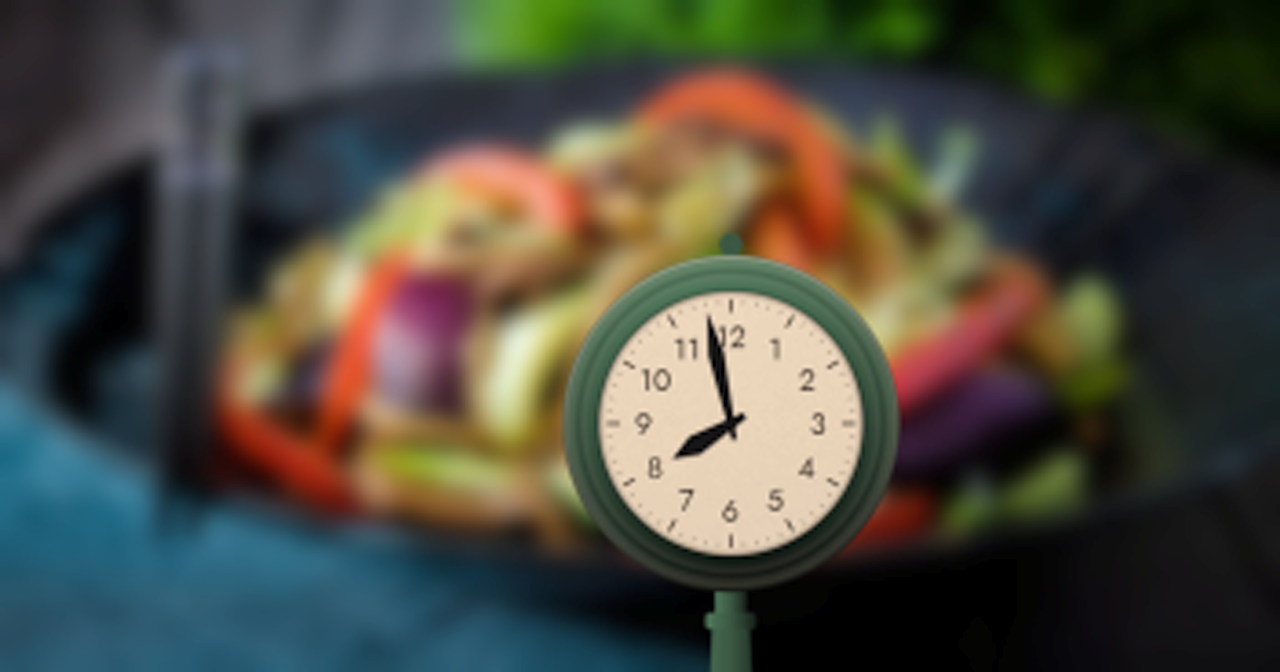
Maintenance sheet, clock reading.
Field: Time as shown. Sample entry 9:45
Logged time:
7:58
